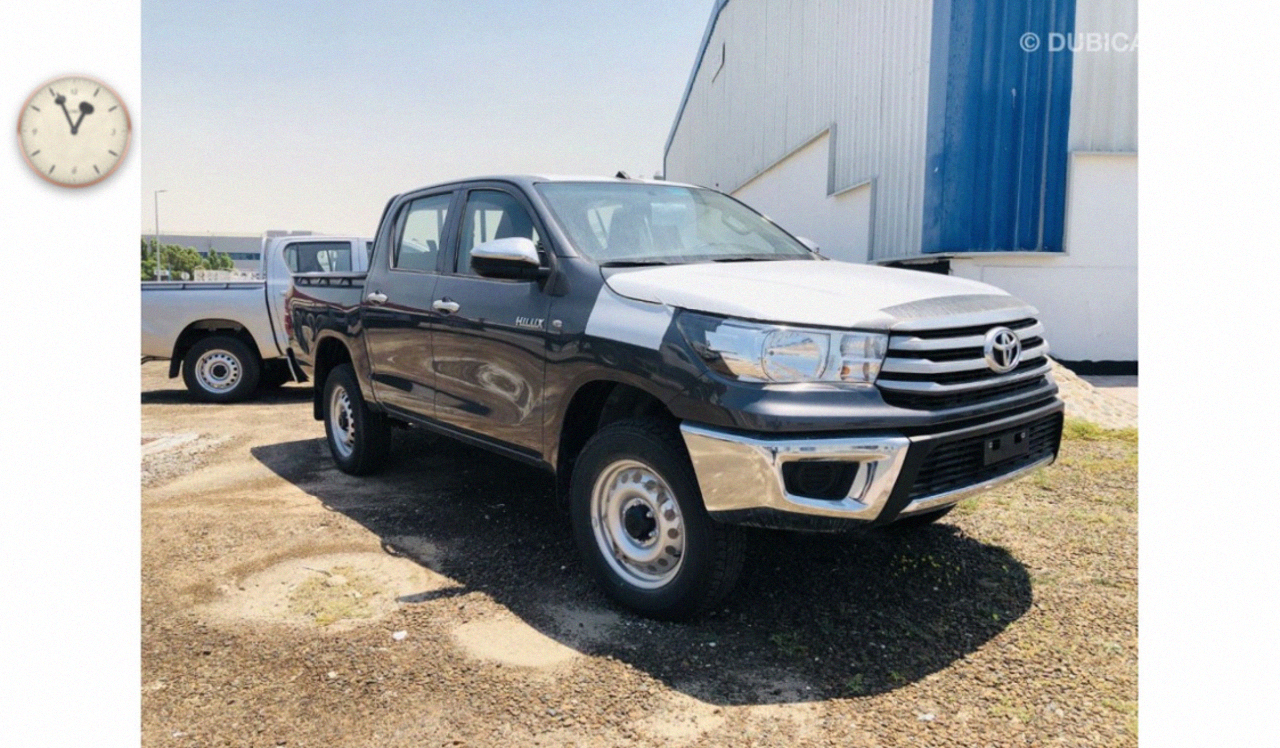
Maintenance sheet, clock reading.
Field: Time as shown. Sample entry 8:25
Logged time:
12:56
